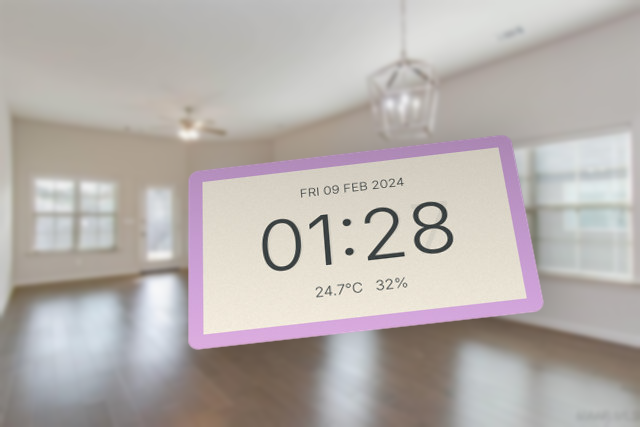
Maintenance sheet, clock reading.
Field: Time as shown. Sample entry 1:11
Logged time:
1:28
